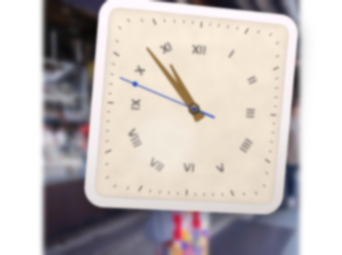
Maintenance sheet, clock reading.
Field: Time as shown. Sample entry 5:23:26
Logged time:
10:52:48
